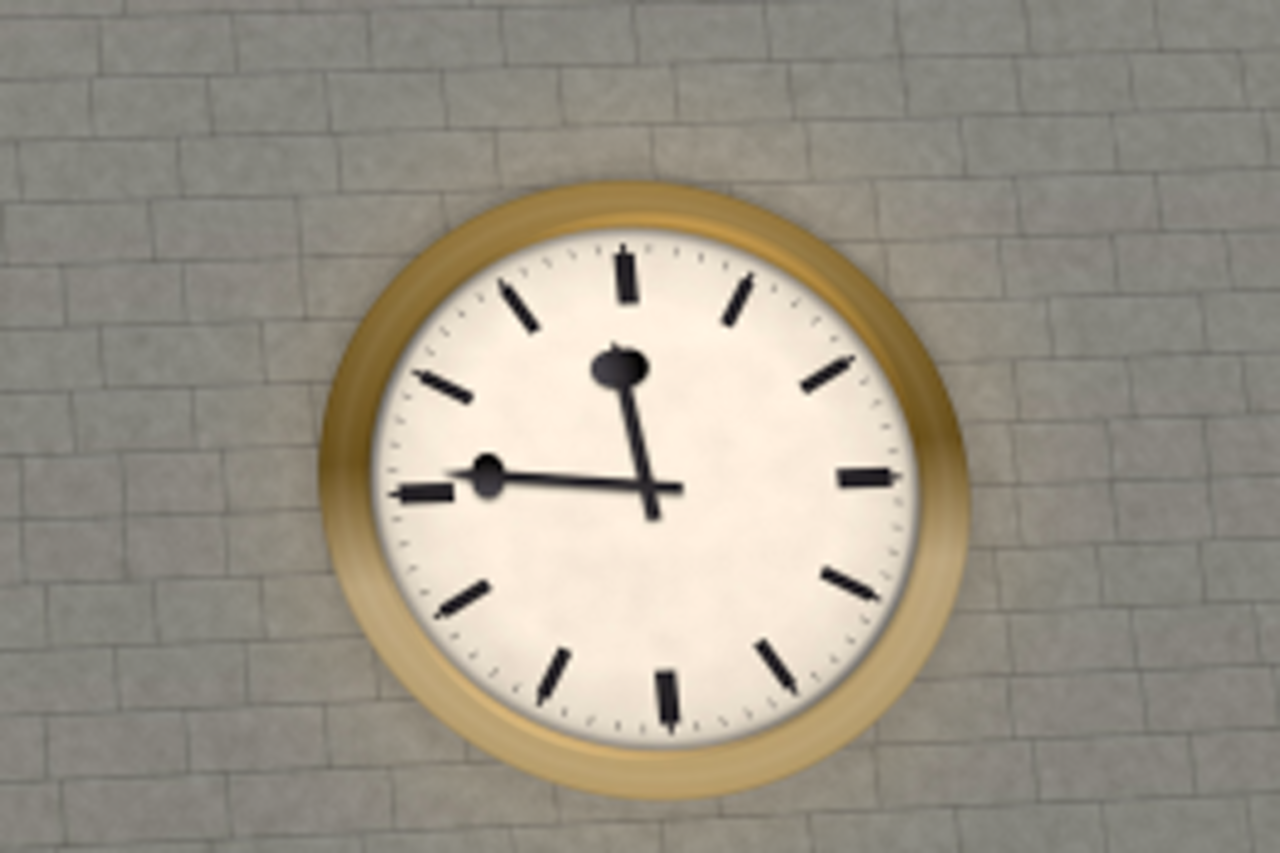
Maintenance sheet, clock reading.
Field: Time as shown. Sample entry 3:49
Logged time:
11:46
